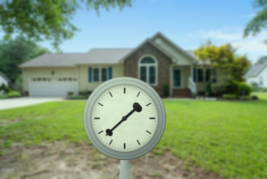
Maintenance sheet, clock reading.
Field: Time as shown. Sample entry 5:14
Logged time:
1:38
